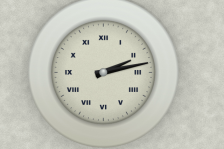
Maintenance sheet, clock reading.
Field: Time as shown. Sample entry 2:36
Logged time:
2:13
